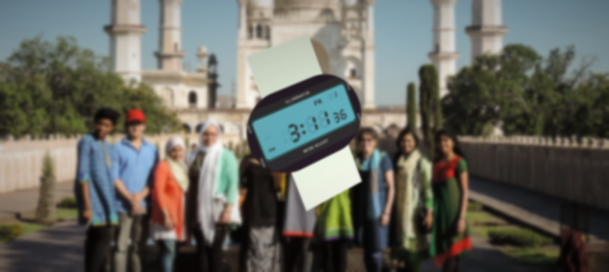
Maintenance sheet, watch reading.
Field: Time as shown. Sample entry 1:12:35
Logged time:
3:11:36
